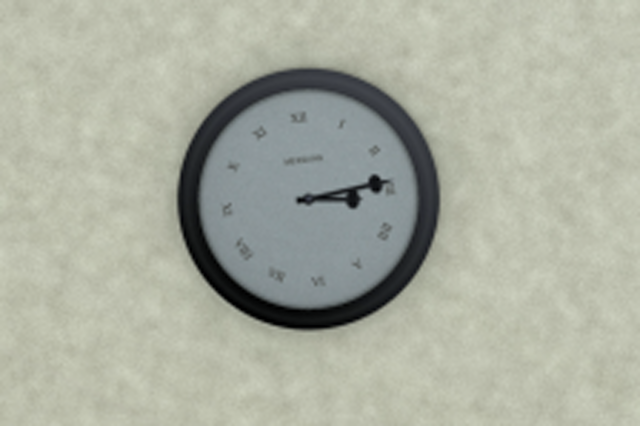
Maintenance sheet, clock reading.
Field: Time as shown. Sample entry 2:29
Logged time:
3:14
